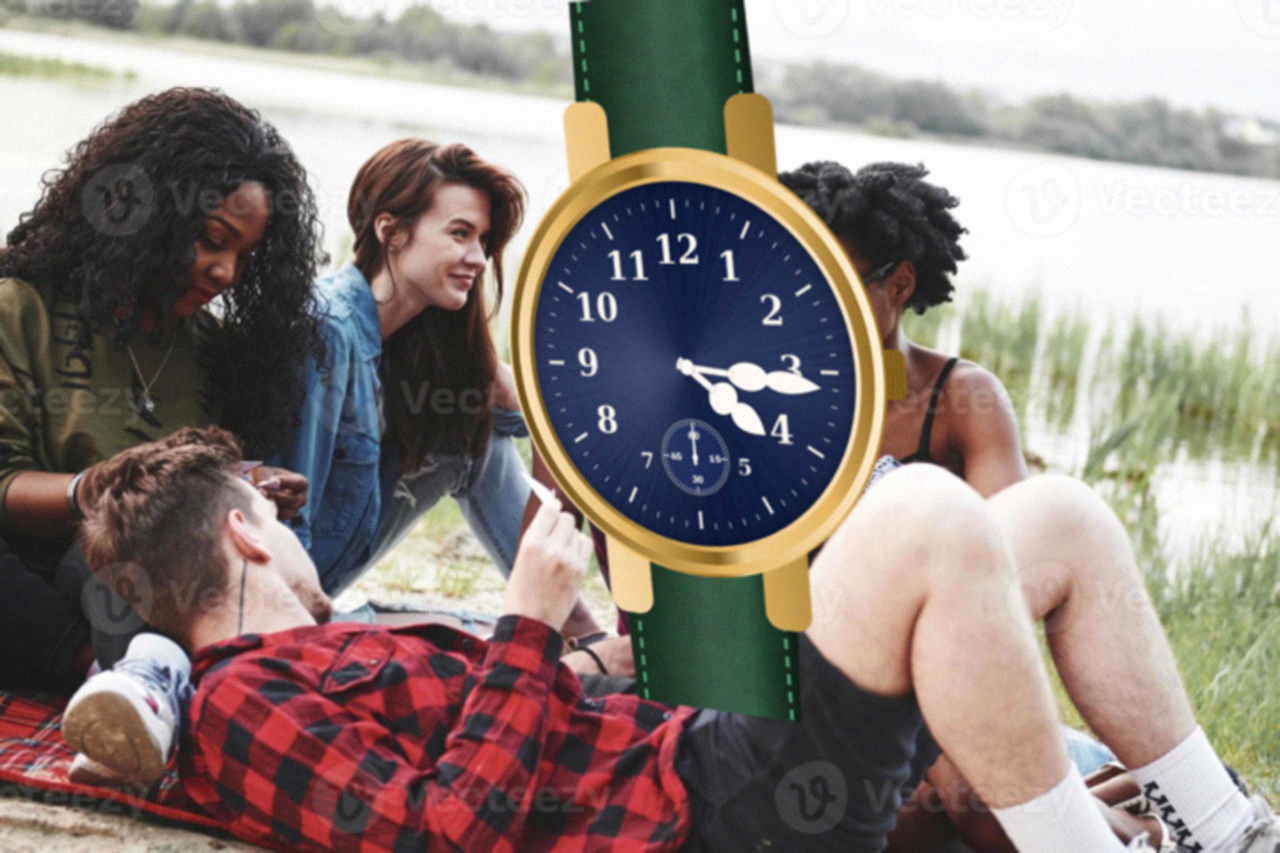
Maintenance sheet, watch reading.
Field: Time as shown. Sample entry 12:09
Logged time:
4:16
